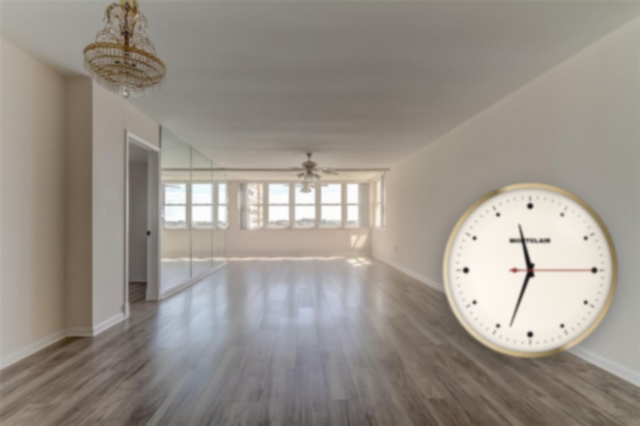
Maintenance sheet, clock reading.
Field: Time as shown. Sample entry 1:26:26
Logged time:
11:33:15
